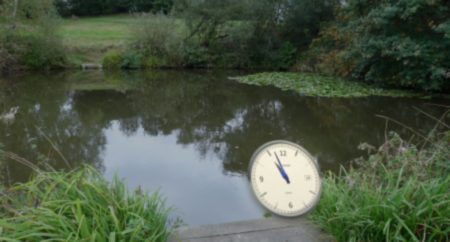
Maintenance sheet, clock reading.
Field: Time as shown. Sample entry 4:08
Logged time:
10:57
